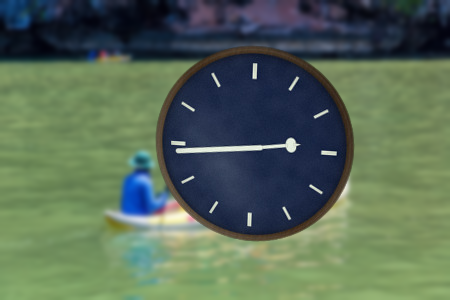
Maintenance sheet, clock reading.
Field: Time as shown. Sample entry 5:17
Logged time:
2:44
